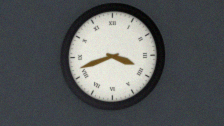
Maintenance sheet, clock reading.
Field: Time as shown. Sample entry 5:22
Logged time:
3:42
